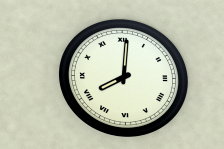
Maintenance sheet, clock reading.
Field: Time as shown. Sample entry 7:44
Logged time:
8:01
